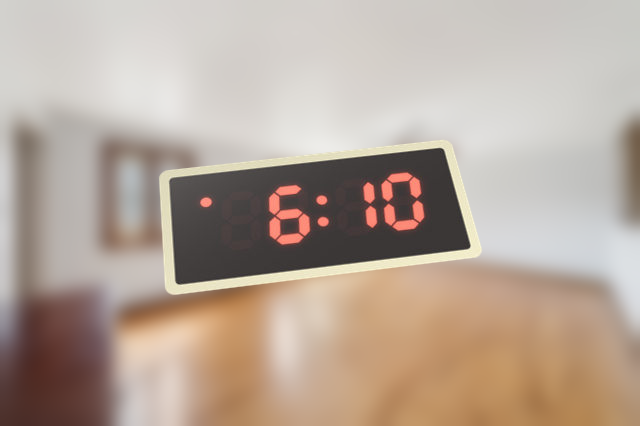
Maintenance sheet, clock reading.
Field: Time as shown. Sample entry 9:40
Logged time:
6:10
